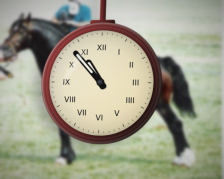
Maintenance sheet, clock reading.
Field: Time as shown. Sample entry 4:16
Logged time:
10:53
